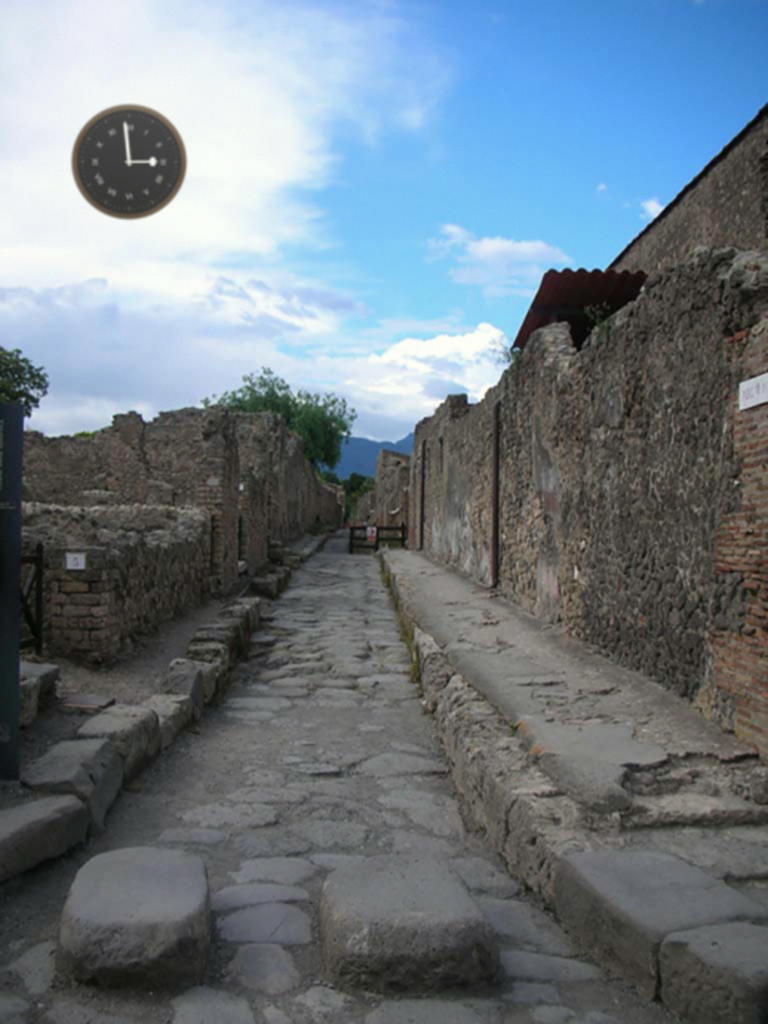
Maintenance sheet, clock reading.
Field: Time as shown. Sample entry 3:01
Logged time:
2:59
